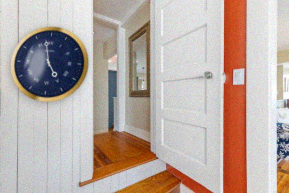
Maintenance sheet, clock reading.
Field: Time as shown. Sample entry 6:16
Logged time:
4:58
